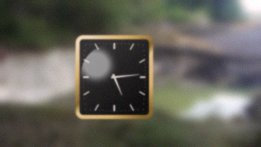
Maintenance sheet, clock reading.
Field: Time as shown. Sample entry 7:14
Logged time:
5:14
